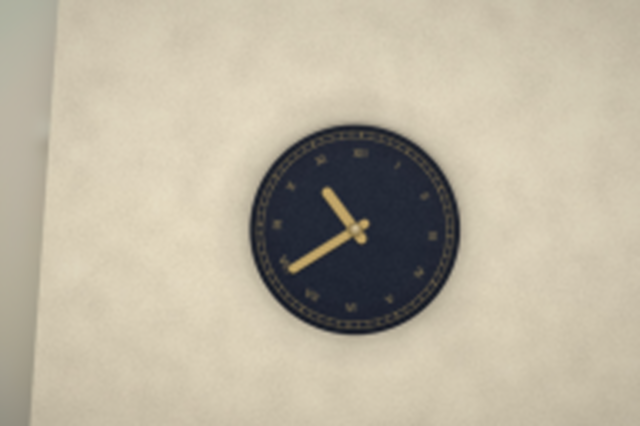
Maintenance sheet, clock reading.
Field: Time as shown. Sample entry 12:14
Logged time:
10:39
